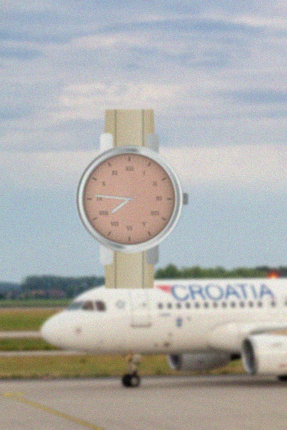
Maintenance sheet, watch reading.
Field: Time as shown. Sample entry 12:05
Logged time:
7:46
